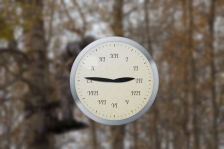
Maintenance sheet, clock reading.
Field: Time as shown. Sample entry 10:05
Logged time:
2:46
